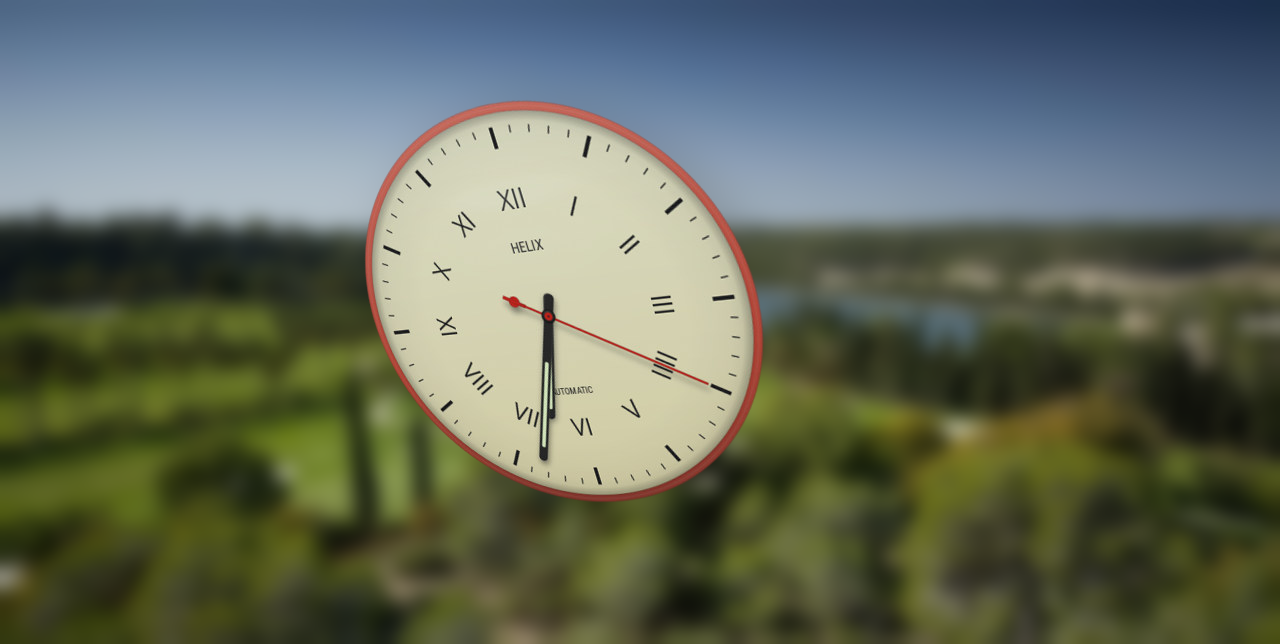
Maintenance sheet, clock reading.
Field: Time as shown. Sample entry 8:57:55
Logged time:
6:33:20
